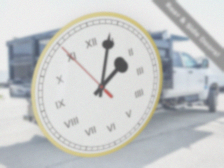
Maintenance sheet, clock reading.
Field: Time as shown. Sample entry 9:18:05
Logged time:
2:03:55
